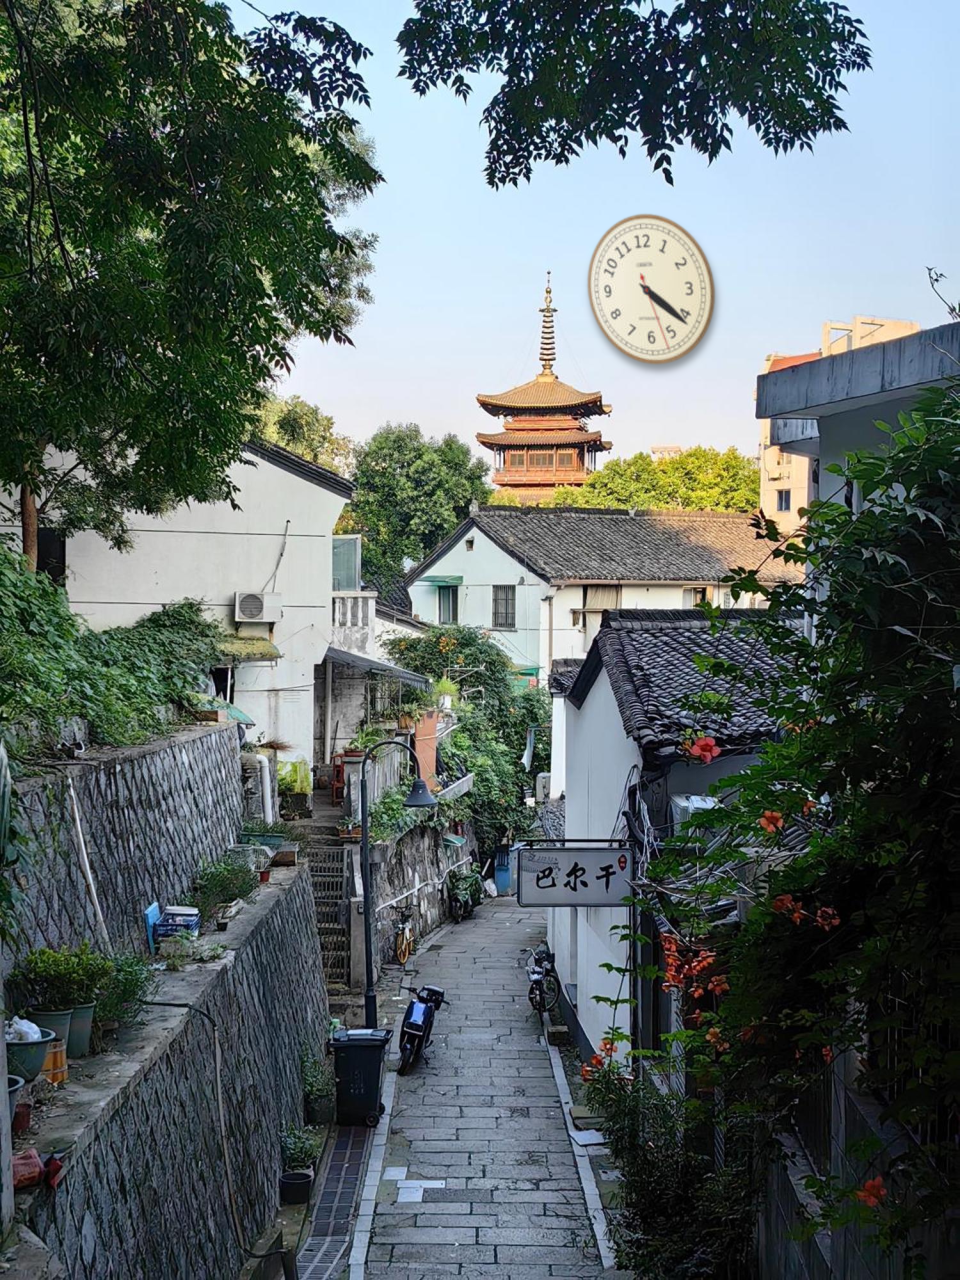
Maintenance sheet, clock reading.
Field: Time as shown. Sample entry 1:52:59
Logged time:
4:21:27
